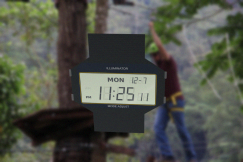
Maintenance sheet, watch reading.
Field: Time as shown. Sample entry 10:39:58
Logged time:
11:25:11
